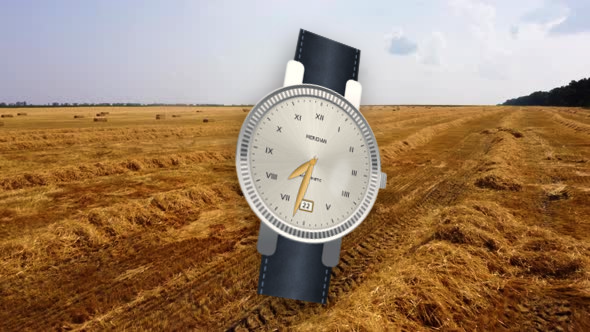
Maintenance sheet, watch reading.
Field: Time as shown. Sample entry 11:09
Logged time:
7:32
